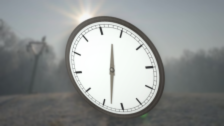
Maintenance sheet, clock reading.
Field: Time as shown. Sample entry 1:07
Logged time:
12:33
